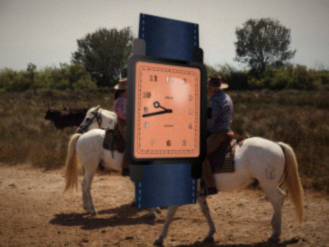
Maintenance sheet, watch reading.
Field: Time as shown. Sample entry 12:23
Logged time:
9:43
